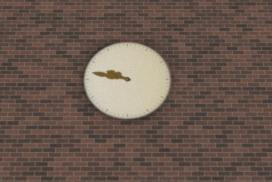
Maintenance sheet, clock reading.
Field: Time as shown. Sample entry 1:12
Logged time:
9:47
